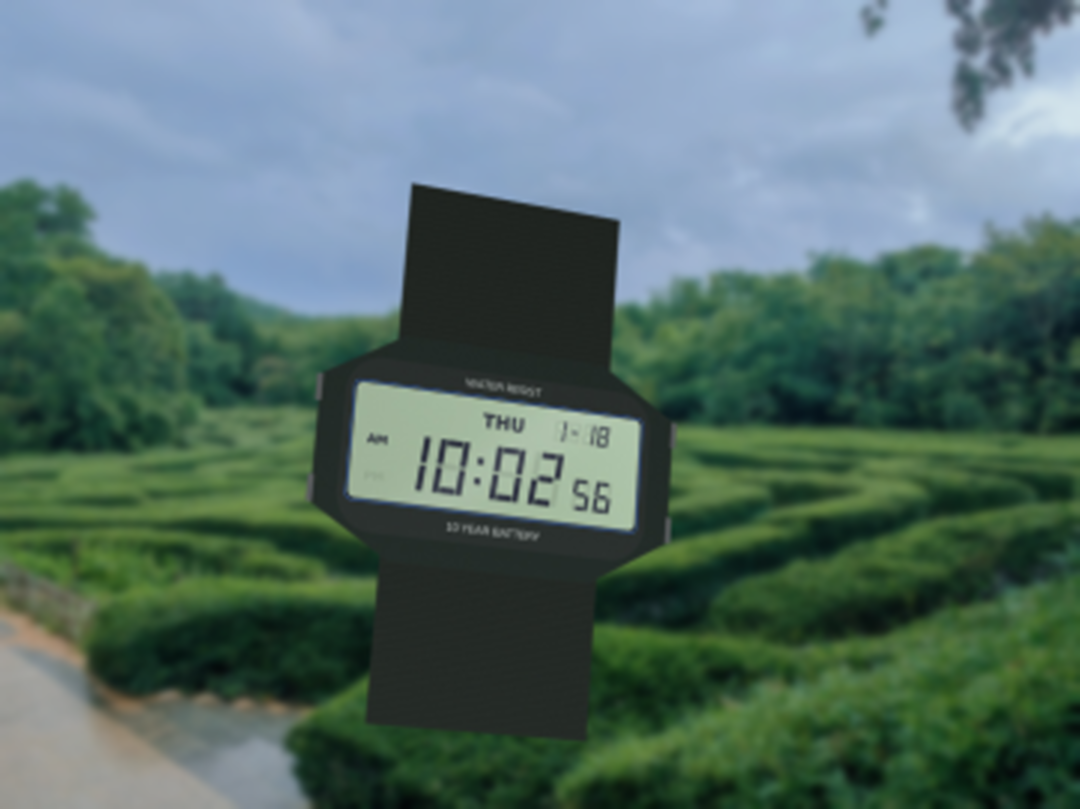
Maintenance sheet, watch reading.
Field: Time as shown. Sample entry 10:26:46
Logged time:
10:02:56
